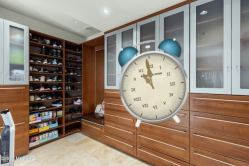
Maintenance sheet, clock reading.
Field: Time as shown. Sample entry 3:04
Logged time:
10:59
